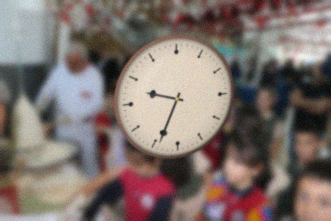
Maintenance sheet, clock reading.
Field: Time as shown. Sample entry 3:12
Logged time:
9:34
